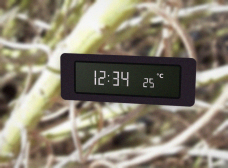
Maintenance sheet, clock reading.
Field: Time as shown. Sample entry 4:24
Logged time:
12:34
